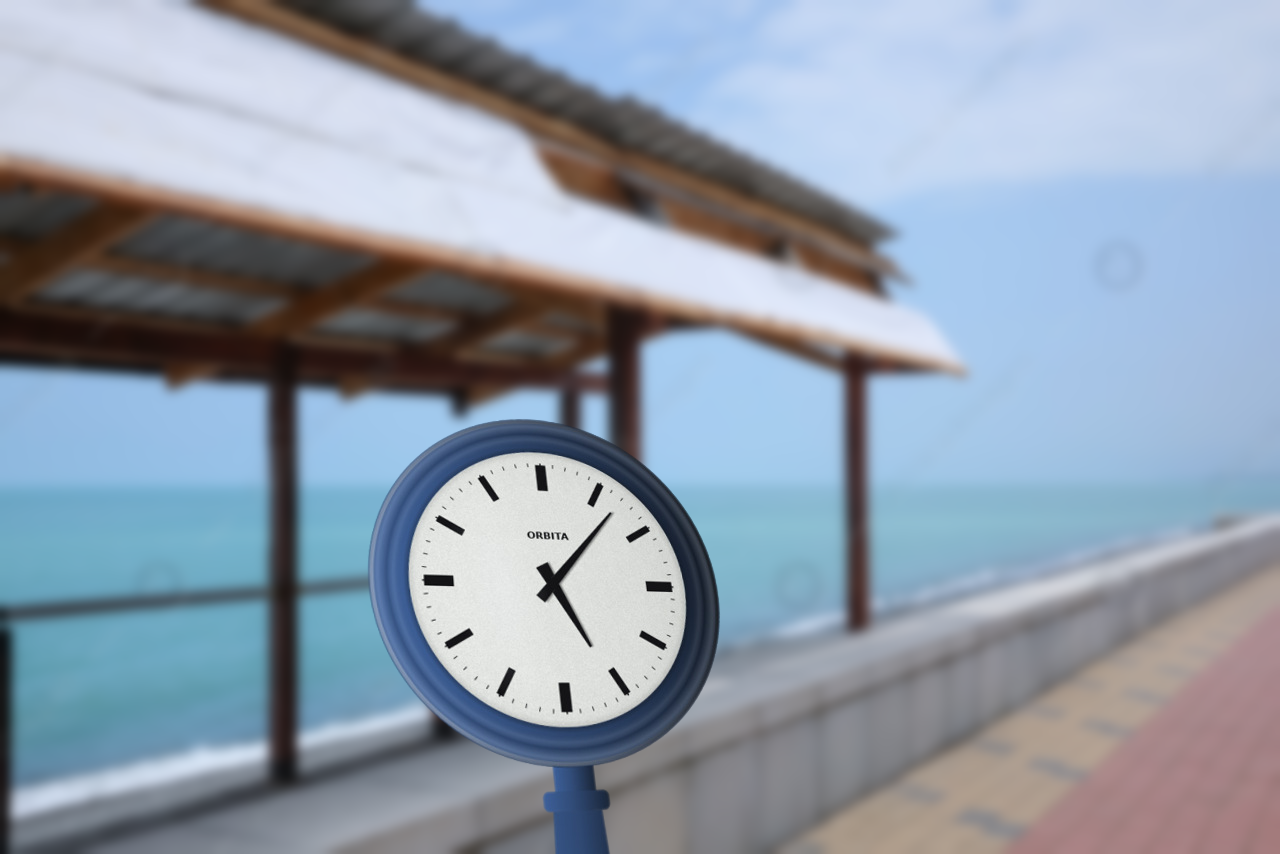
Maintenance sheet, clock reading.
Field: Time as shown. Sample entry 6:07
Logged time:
5:07
